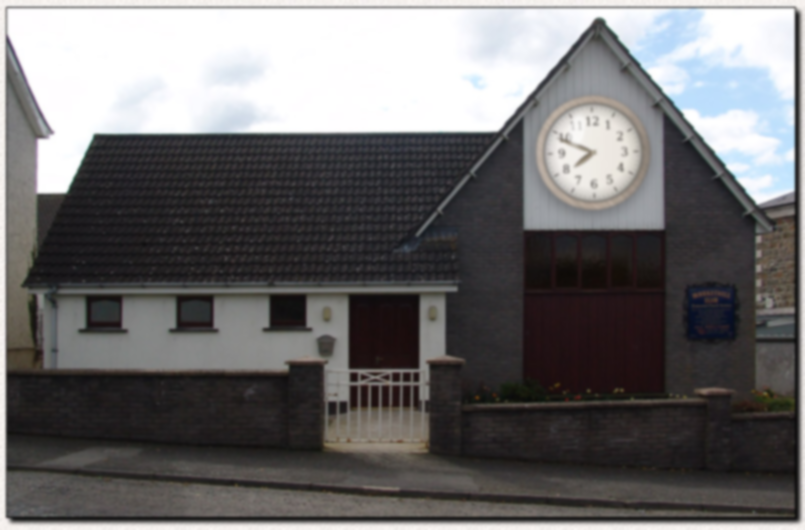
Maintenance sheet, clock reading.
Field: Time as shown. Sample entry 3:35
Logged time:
7:49
